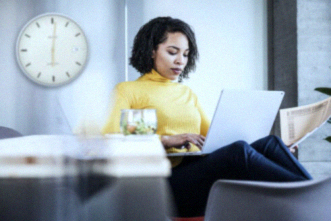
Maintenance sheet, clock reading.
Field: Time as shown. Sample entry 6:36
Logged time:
6:01
